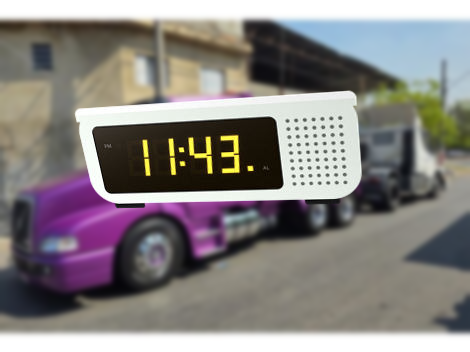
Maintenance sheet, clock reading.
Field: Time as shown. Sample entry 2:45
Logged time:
11:43
